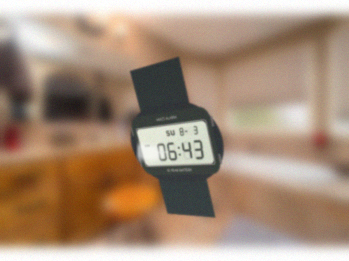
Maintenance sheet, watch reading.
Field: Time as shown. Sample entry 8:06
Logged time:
6:43
